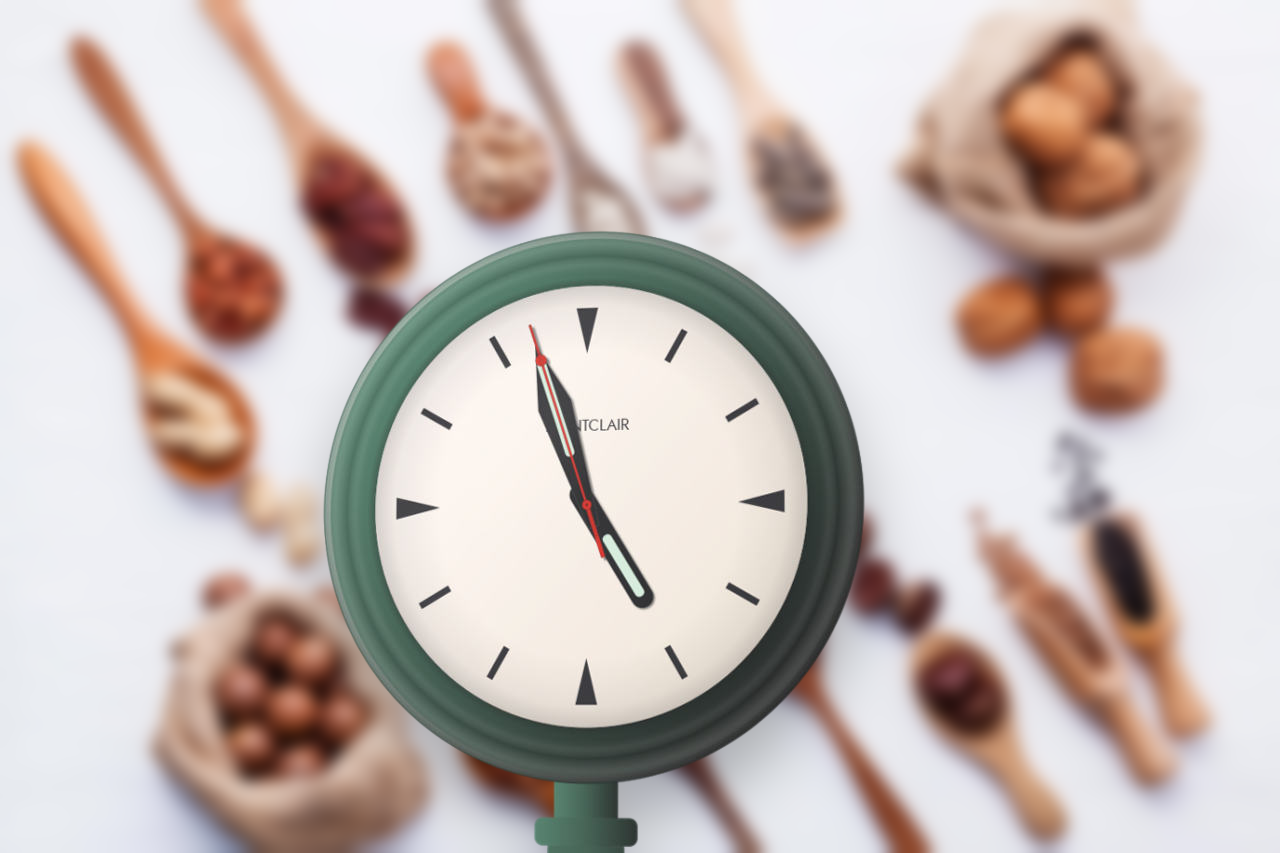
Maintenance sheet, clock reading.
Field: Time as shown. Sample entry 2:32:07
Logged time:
4:56:57
